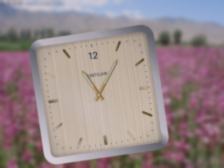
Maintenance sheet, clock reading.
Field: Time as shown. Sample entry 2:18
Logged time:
11:06
